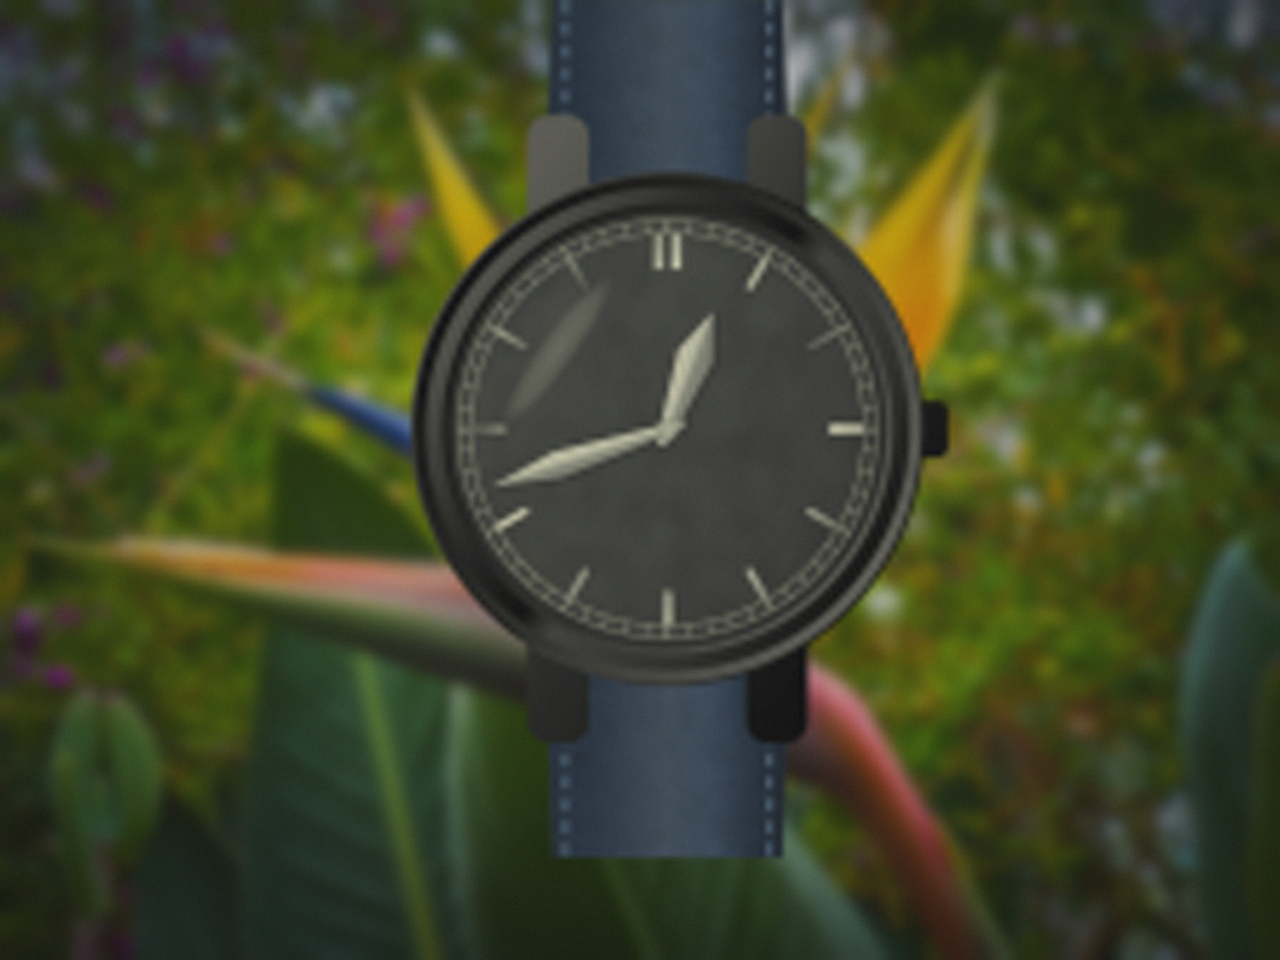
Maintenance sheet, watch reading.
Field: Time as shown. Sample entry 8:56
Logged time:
12:42
